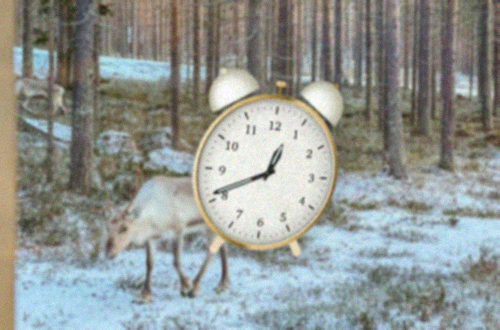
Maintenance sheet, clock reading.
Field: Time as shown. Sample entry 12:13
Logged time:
12:41
